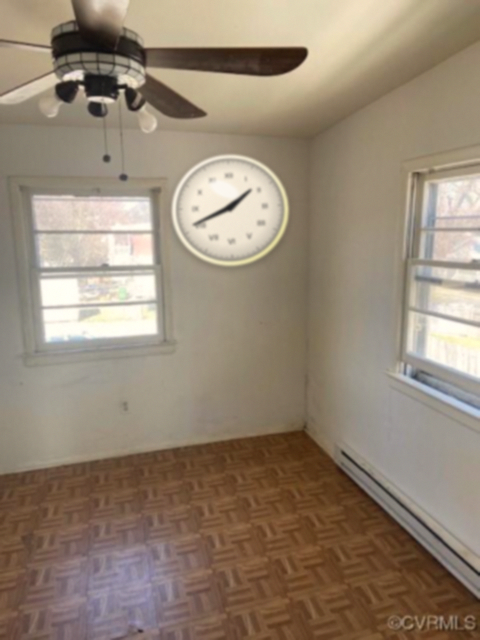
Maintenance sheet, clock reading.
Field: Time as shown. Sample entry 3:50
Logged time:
1:41
